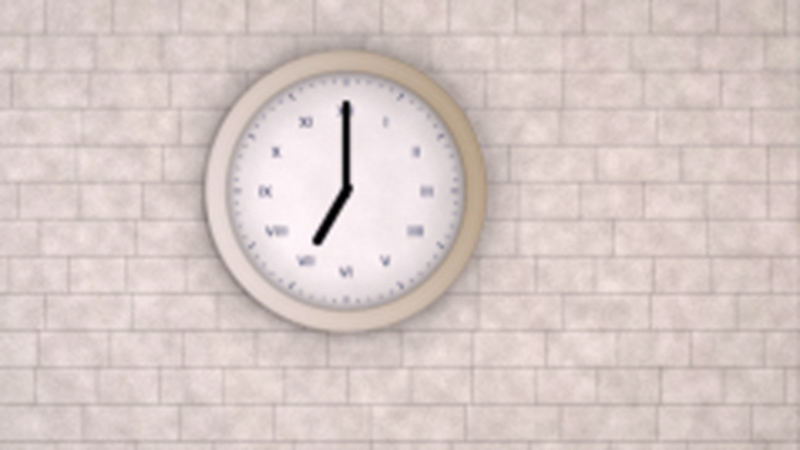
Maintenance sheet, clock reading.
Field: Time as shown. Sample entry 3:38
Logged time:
7:00
